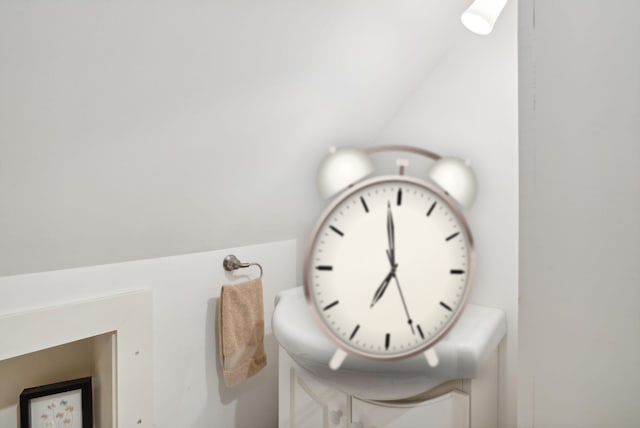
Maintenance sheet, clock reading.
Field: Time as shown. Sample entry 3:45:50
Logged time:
6:58:26
